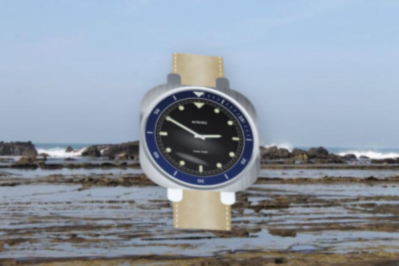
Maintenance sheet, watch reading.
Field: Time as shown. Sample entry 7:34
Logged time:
2:50
